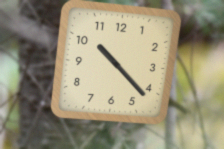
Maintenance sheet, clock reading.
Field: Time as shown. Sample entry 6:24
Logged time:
10:22
